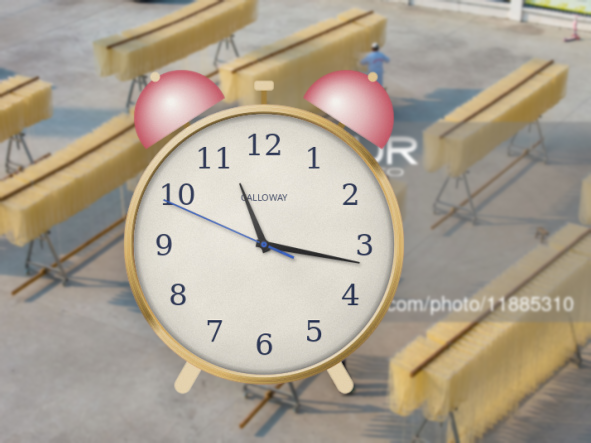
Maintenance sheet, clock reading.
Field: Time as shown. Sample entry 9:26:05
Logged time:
11:16:49
